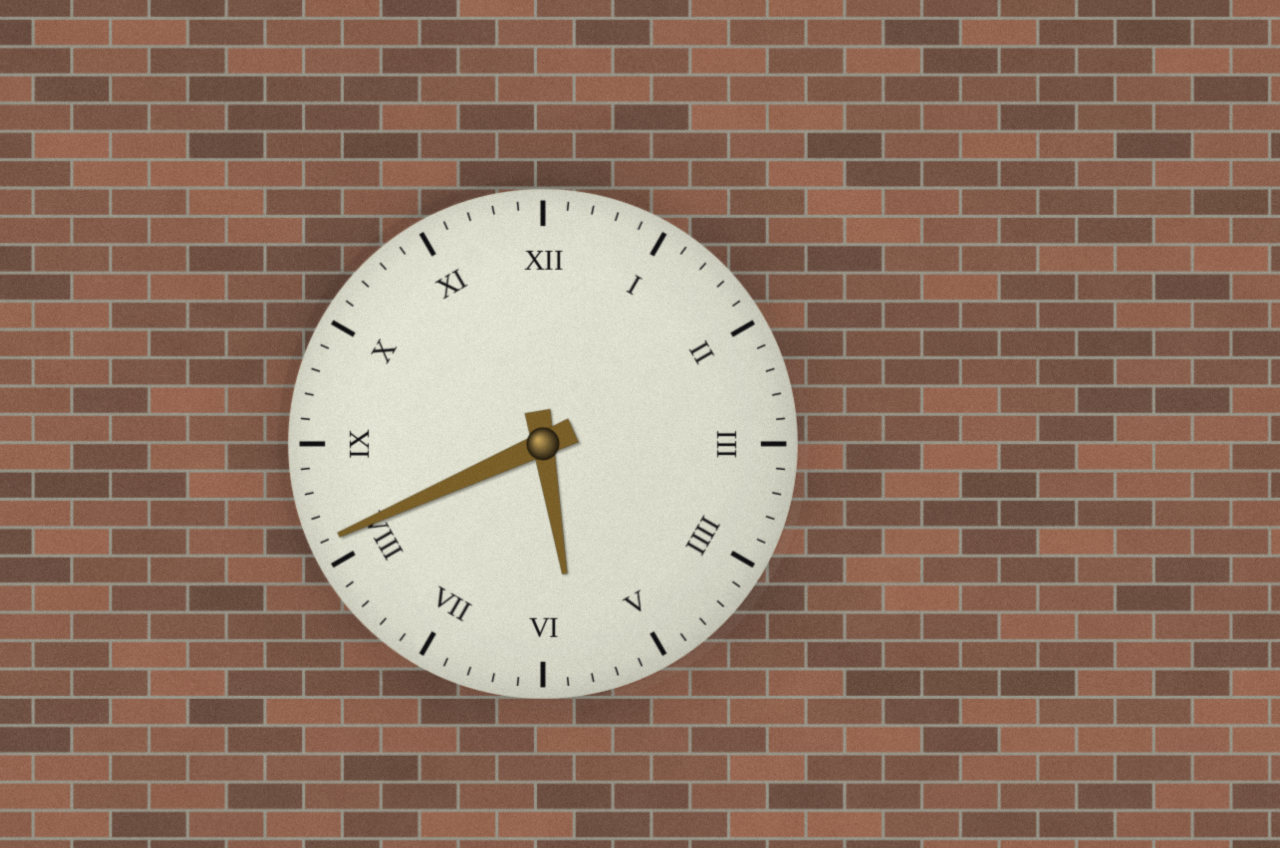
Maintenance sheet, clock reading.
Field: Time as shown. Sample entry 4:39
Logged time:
5:41
